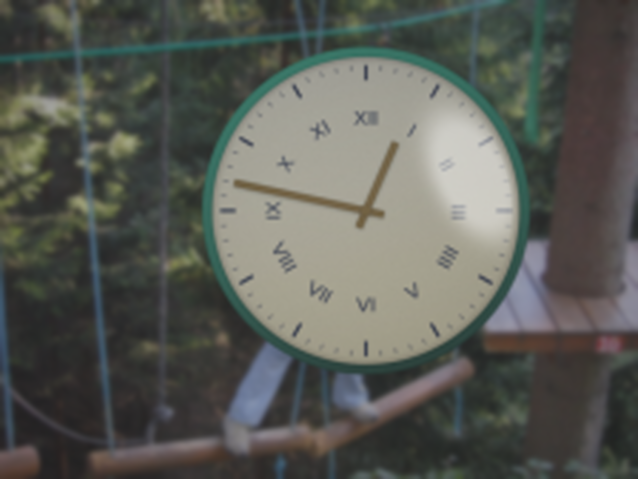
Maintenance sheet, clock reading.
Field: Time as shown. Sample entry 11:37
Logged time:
12:47
